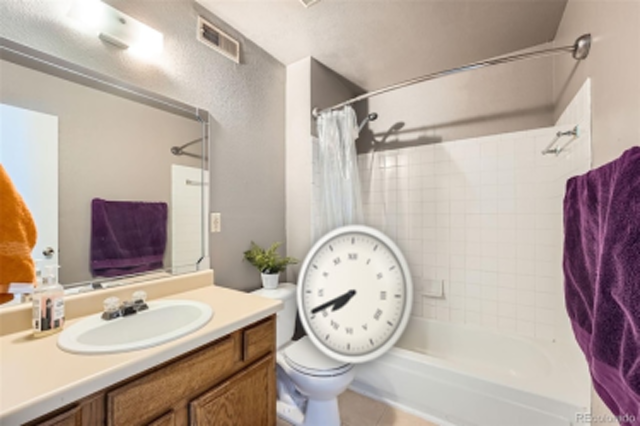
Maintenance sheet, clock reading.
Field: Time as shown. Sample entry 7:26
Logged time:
7:41
